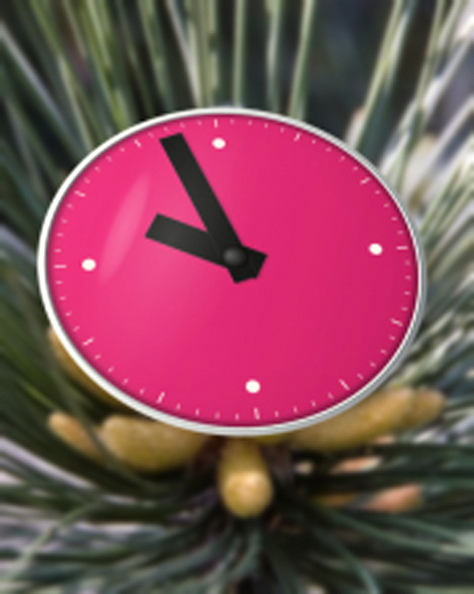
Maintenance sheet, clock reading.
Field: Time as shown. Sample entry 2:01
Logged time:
9:57
